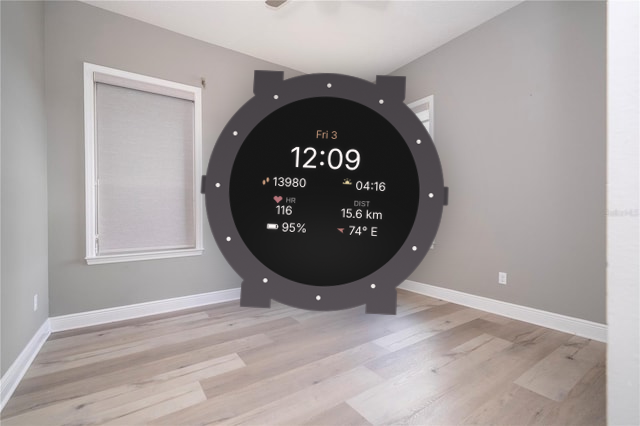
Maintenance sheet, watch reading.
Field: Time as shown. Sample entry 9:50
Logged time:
12:09
